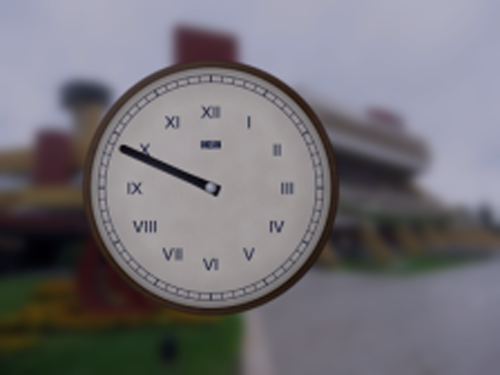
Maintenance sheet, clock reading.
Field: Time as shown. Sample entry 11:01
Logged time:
9:49
